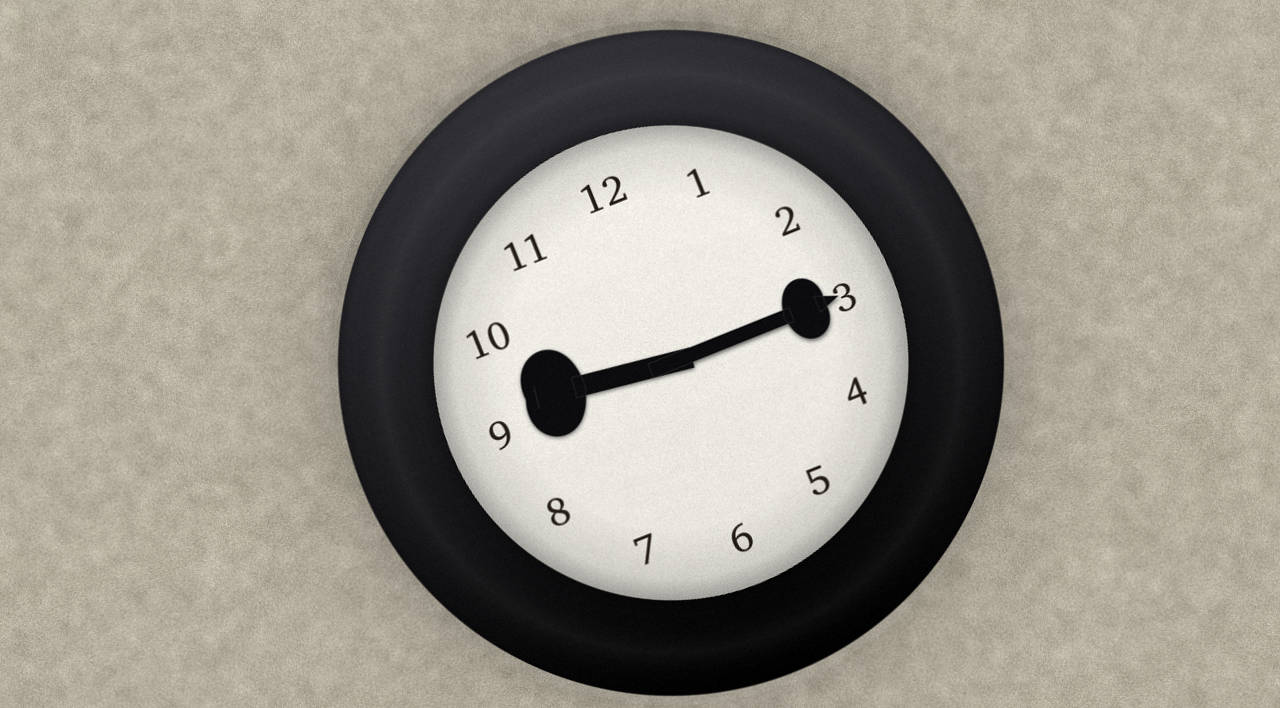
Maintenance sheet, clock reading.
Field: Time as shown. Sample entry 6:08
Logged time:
9:15
